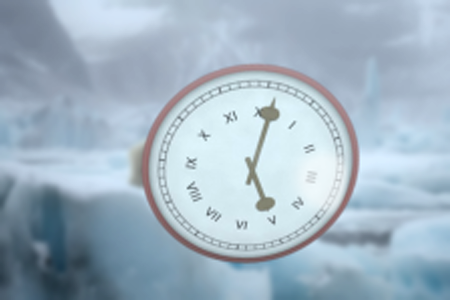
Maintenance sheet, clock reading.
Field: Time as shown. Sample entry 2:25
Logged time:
5:01
